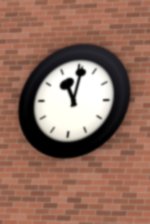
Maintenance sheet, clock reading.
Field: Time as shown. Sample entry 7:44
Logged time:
11:01
